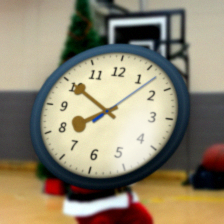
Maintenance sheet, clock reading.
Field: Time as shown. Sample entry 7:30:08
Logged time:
7:50:07
